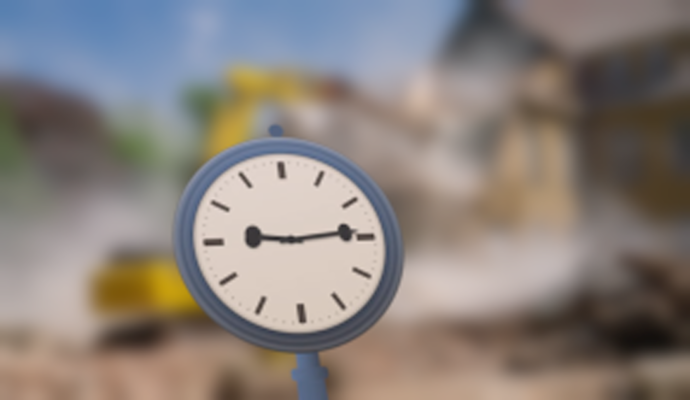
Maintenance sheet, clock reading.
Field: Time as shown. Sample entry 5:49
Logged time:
9:14
